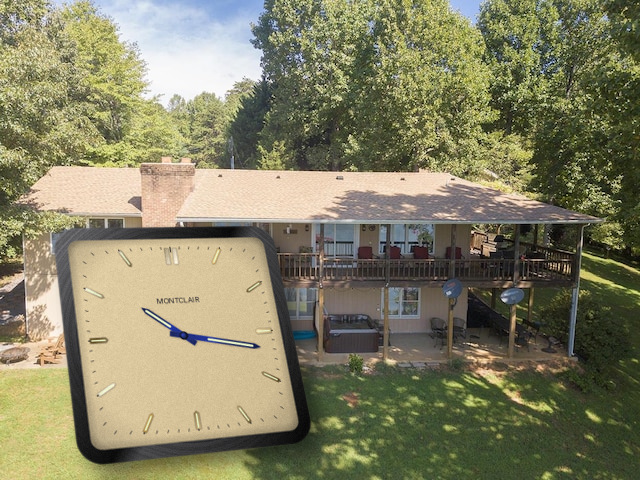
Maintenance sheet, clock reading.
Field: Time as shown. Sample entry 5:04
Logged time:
10:17
